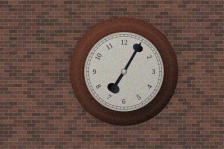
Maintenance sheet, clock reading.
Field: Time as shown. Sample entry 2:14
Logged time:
7:05
